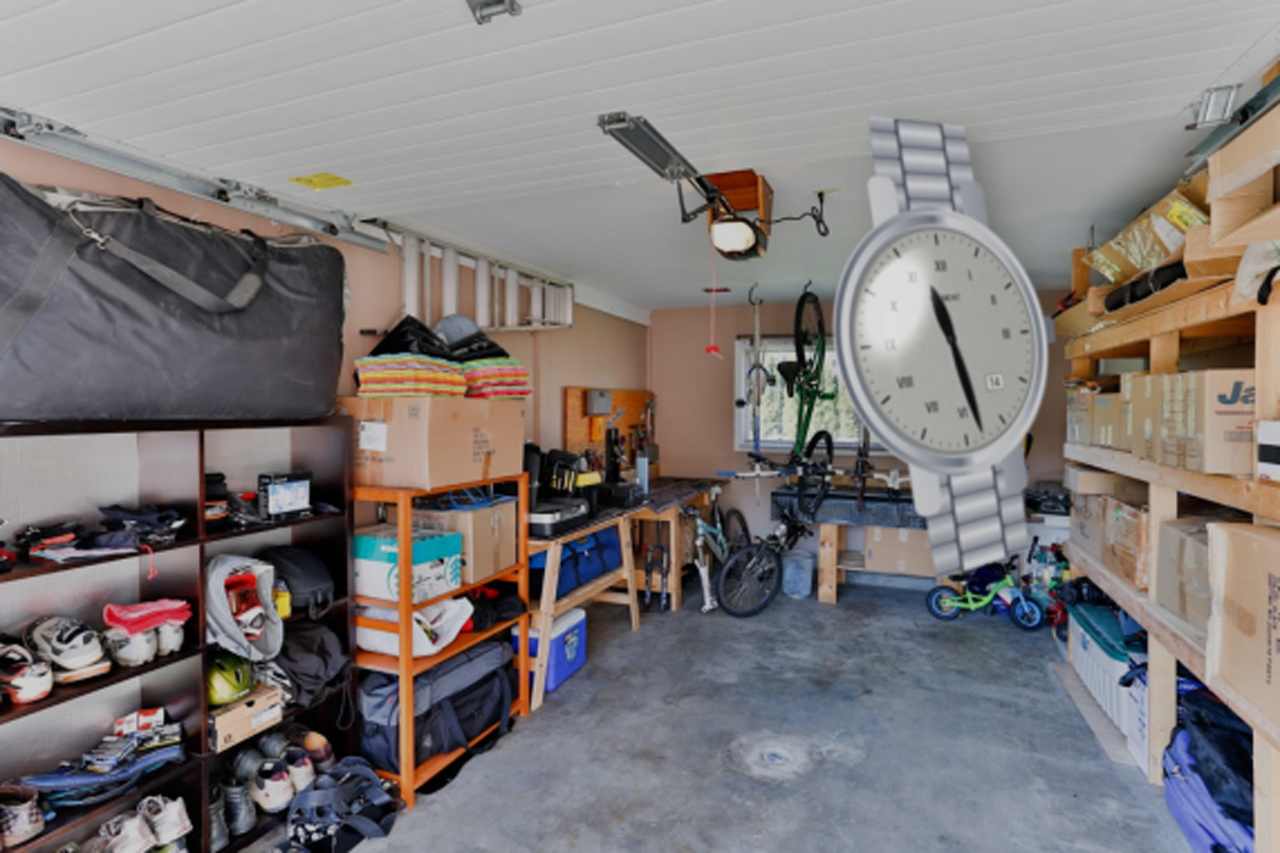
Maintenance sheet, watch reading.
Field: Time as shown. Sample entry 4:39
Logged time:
11:28
